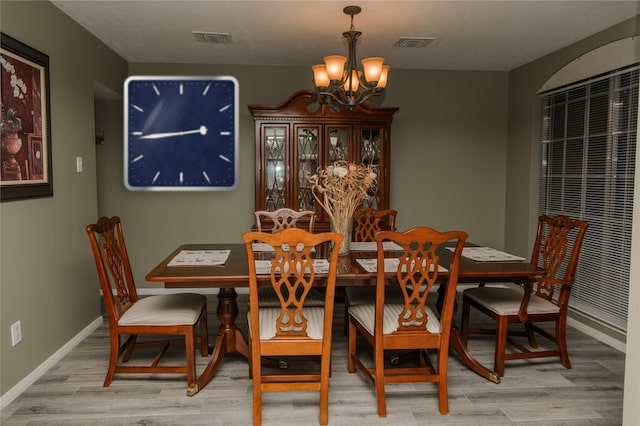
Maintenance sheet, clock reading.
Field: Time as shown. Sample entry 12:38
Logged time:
2:44
